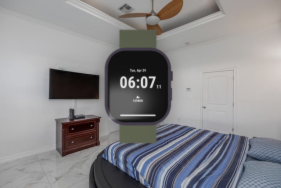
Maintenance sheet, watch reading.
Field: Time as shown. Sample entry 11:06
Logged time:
6:07
